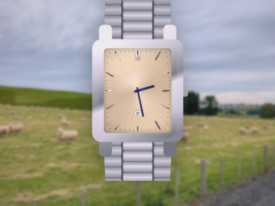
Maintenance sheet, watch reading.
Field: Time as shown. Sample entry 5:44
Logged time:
2:28
